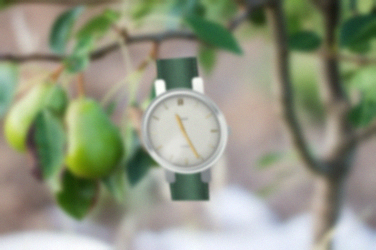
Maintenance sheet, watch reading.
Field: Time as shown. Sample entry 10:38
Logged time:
11:26
